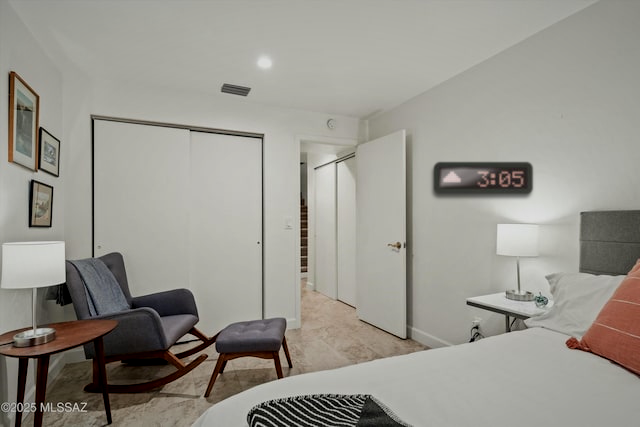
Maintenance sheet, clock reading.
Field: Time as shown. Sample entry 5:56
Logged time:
3:05
